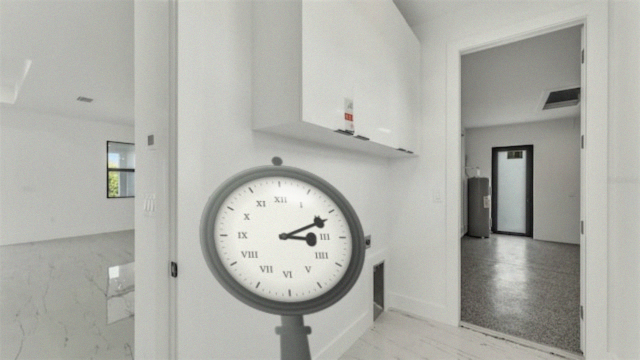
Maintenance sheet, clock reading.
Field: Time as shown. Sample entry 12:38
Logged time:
3:11
